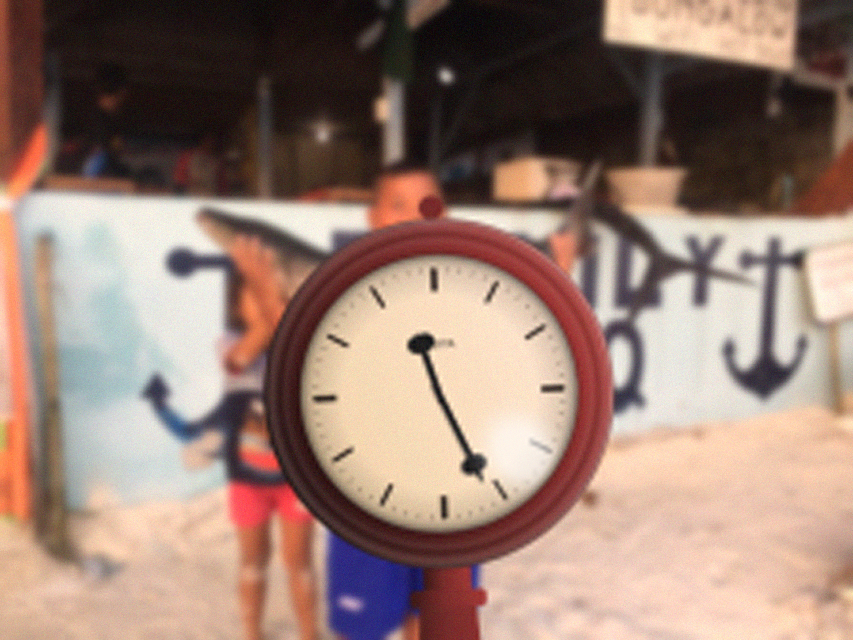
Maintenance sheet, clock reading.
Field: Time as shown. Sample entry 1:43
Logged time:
11:26
